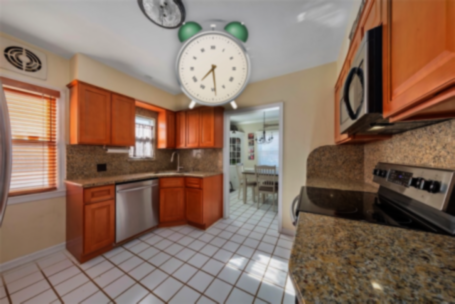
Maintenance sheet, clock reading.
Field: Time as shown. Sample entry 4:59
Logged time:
7:29
